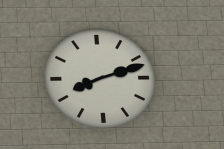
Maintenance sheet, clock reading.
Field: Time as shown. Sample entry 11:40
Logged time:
8:12
